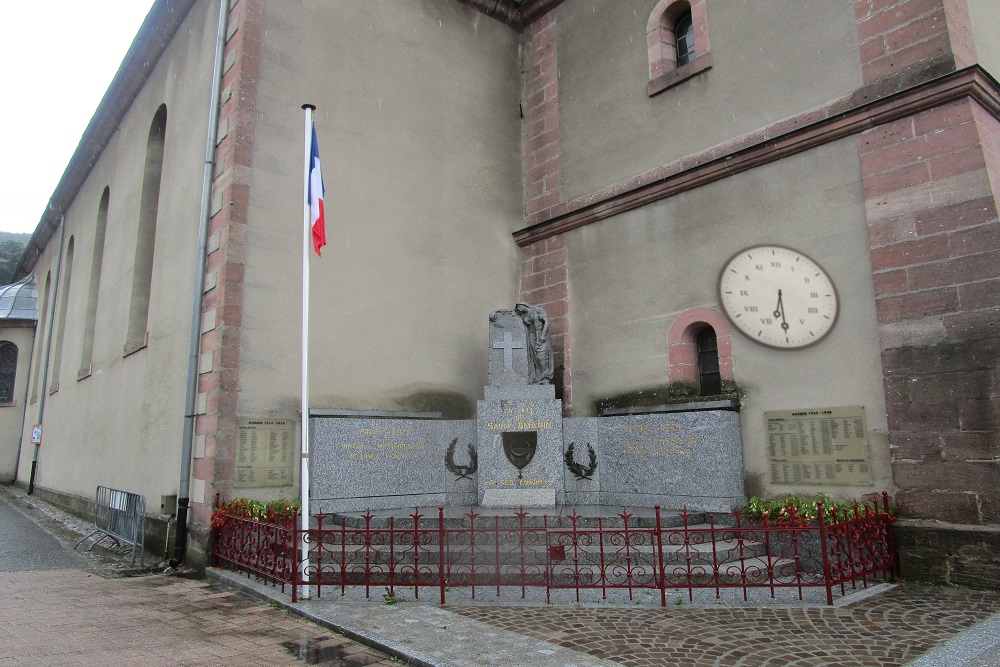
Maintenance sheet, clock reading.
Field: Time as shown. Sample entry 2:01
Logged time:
6:30
